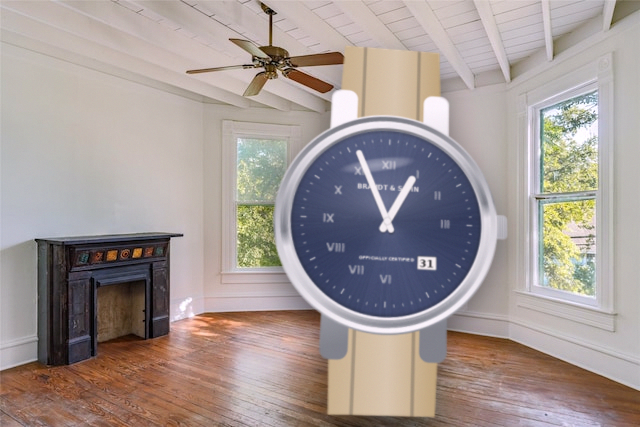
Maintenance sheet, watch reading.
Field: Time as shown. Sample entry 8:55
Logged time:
12:56
